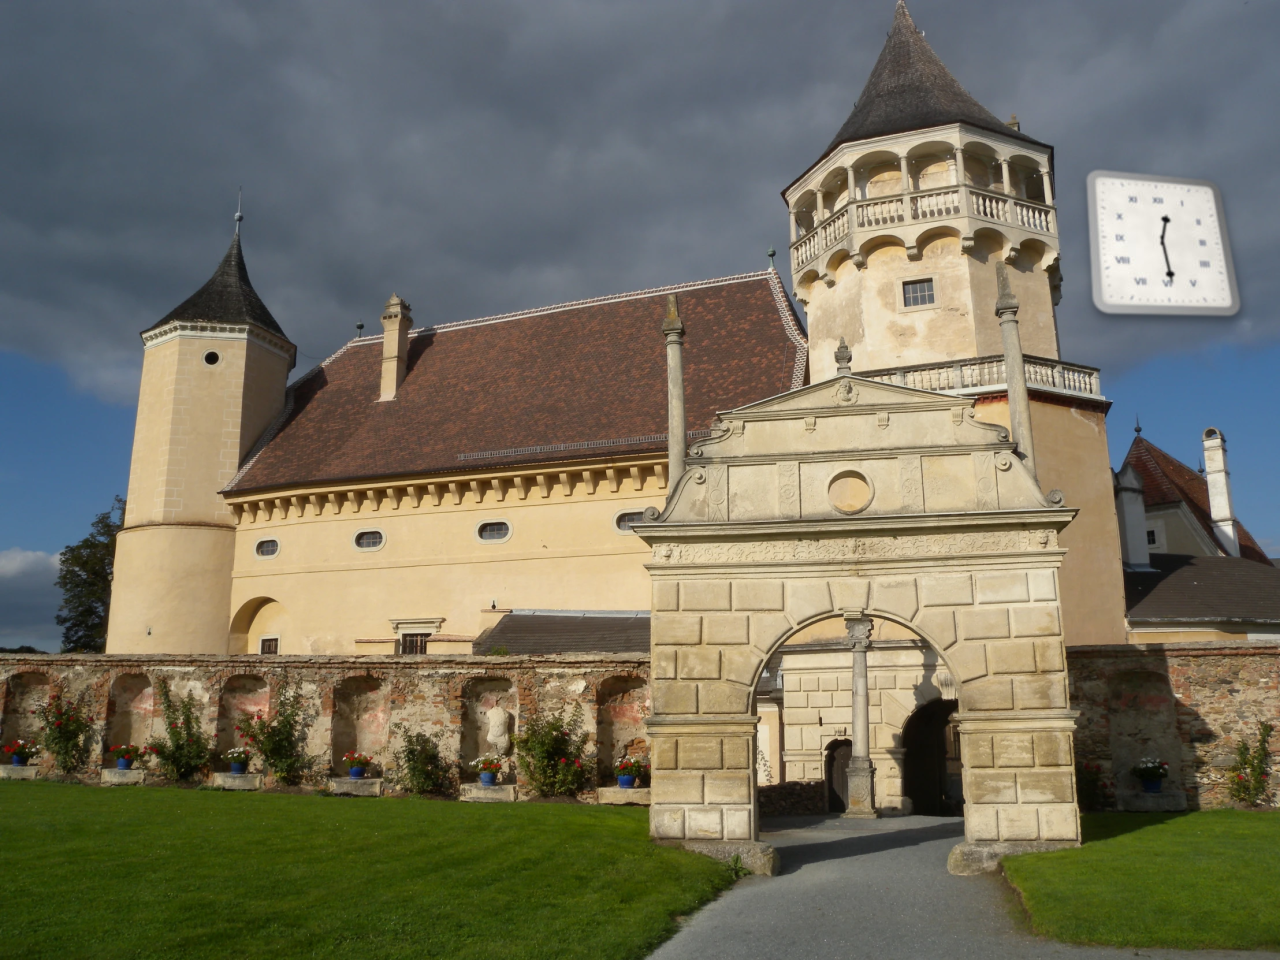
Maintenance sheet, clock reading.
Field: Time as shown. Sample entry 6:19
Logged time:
12:29
